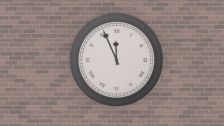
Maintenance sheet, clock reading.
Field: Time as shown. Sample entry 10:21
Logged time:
11:56
